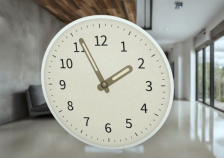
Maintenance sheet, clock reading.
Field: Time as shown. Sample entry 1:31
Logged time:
1:56
